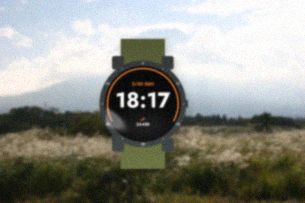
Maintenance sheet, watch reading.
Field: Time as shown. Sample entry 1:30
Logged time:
18:17
